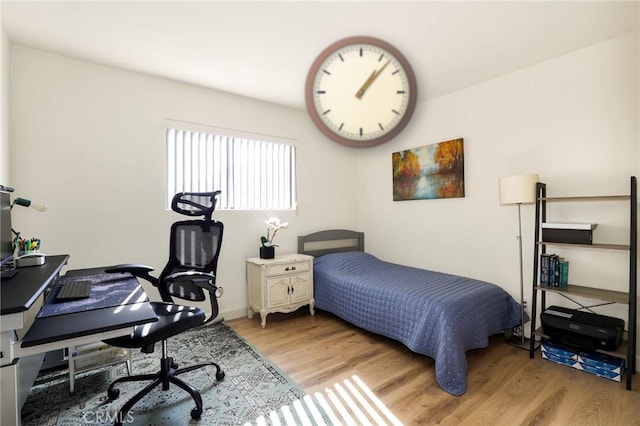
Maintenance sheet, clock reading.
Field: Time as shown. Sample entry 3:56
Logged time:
1:07
